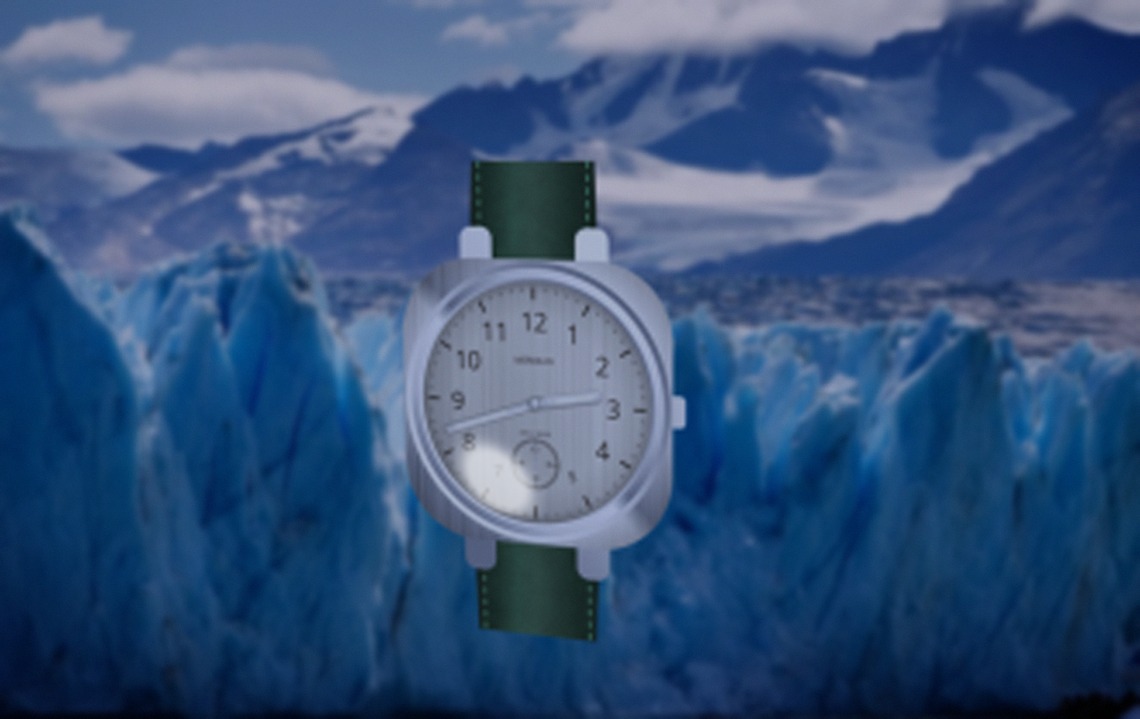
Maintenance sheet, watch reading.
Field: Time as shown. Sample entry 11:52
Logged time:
2:42
